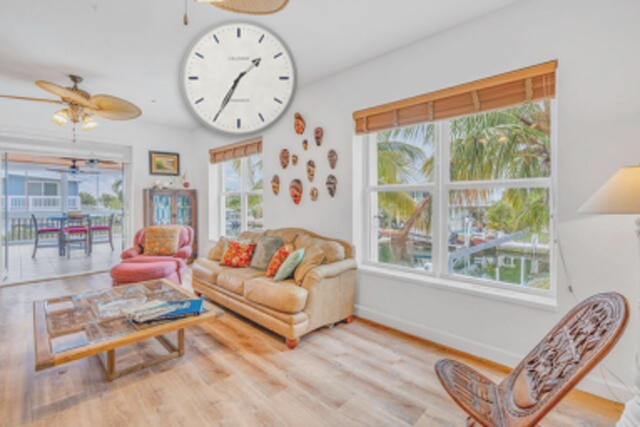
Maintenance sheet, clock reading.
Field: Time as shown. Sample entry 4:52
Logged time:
1:35
